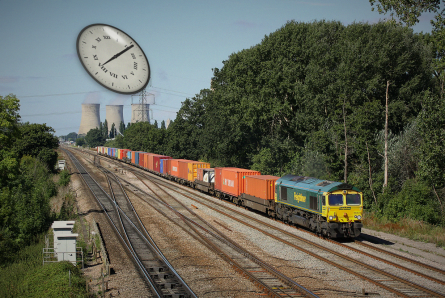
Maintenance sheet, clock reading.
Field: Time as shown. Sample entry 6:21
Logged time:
8:11
